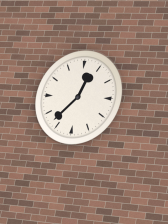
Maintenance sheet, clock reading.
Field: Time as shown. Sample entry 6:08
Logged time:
12:37
